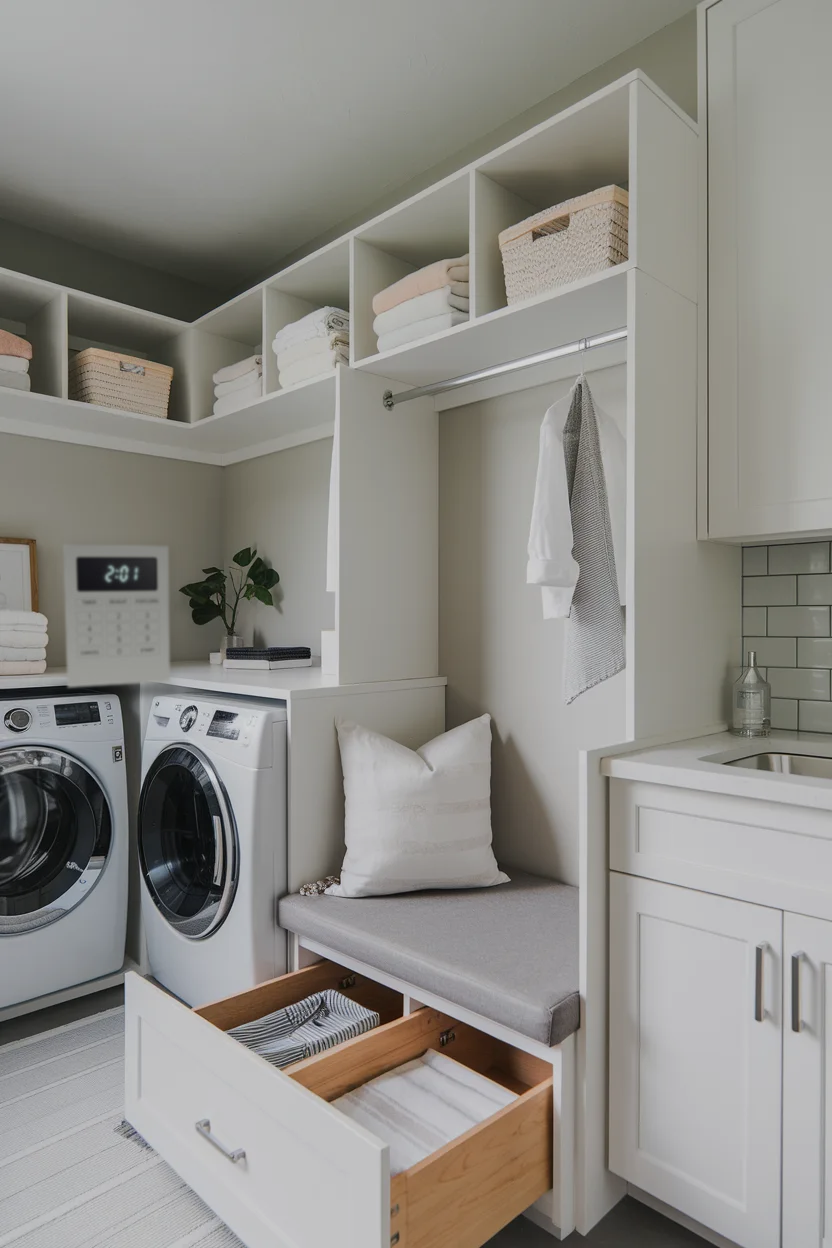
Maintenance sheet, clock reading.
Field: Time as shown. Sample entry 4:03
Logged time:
2:01
